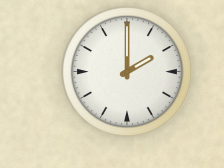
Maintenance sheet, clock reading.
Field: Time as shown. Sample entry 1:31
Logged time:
2:00
